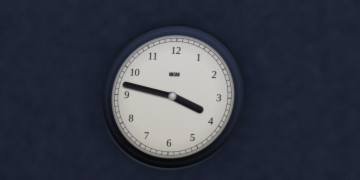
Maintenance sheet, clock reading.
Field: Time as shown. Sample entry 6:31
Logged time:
3:47
